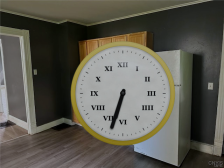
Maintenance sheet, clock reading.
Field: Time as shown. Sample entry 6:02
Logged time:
6:33
